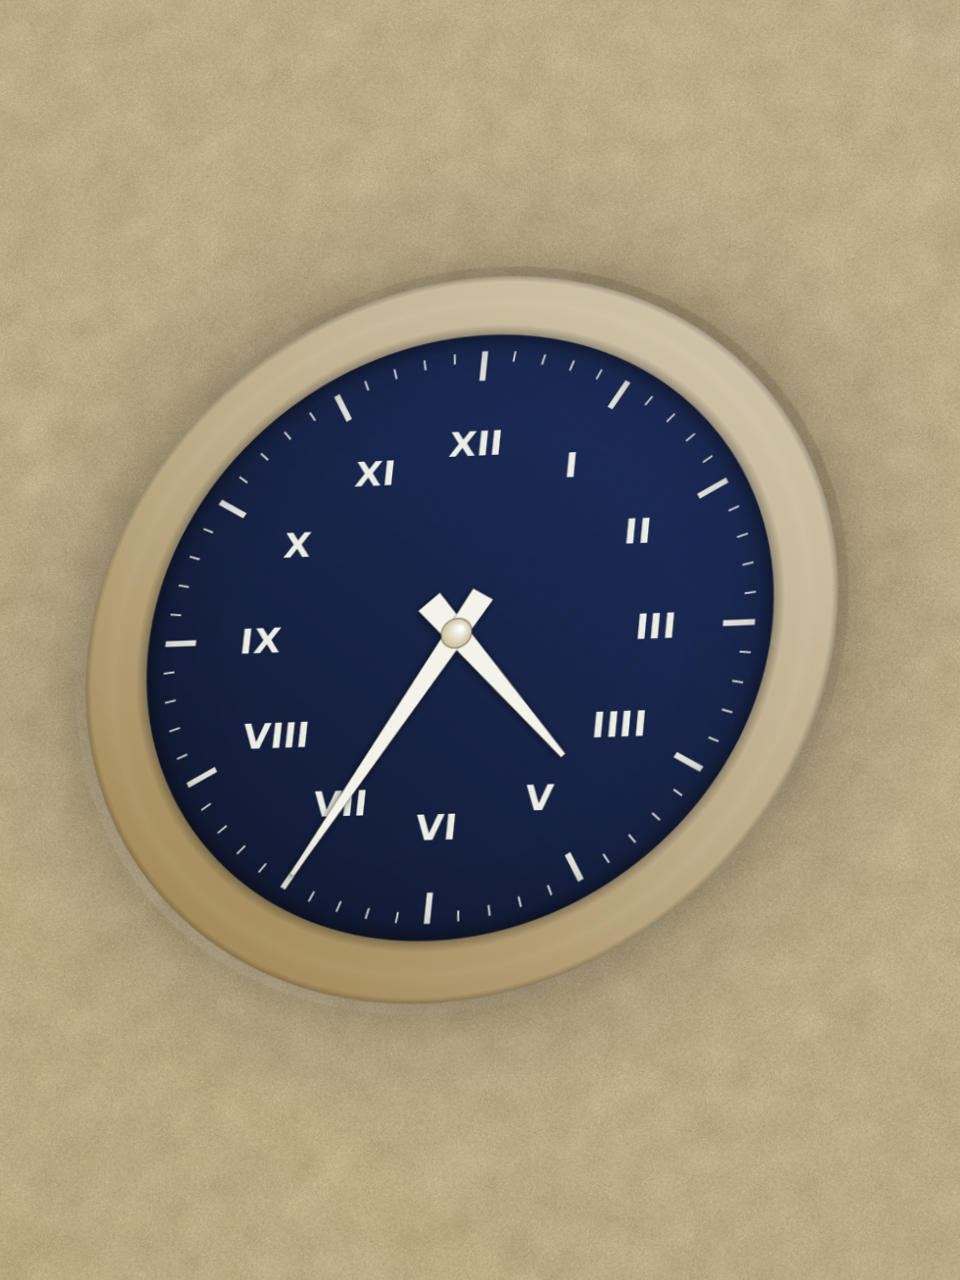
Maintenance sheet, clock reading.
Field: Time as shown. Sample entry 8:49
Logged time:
4:35
